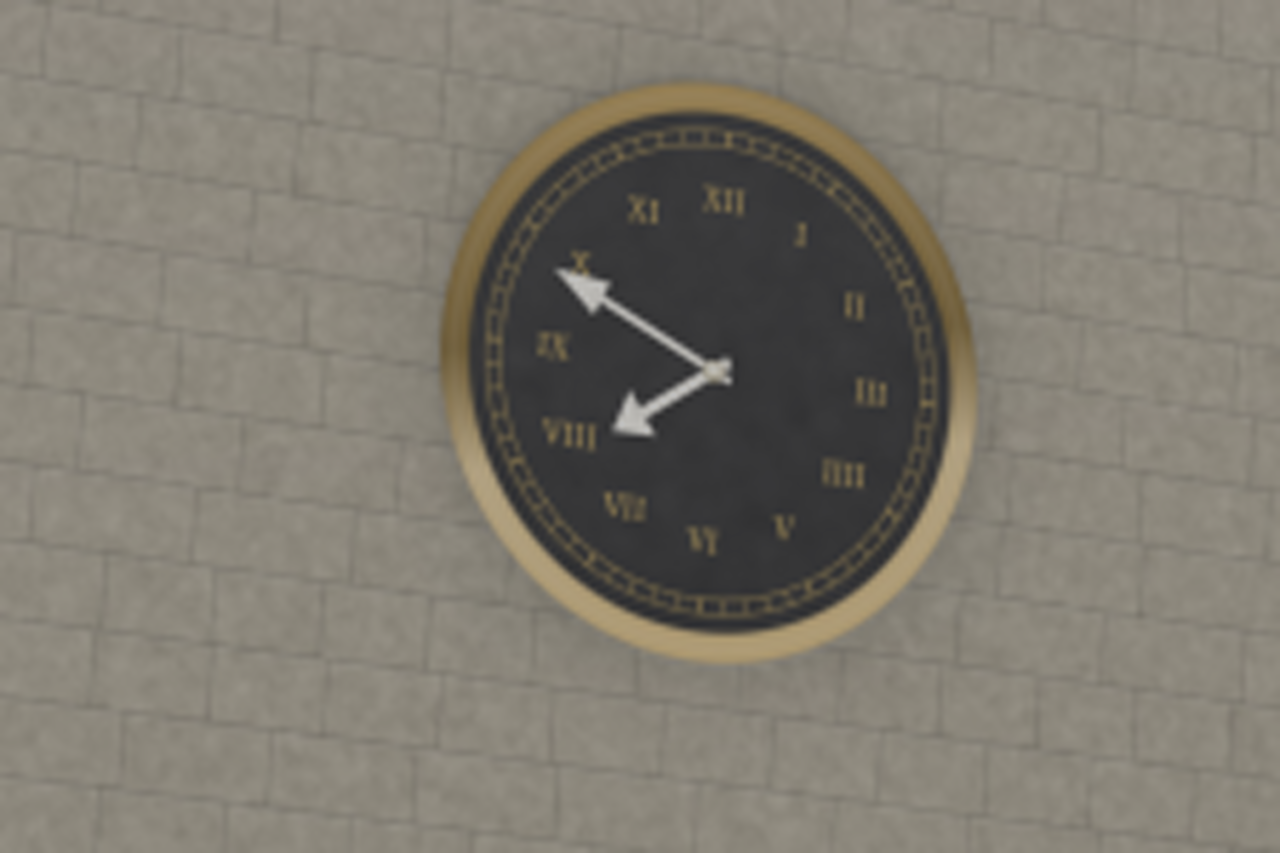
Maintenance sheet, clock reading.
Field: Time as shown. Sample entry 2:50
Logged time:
7:49
